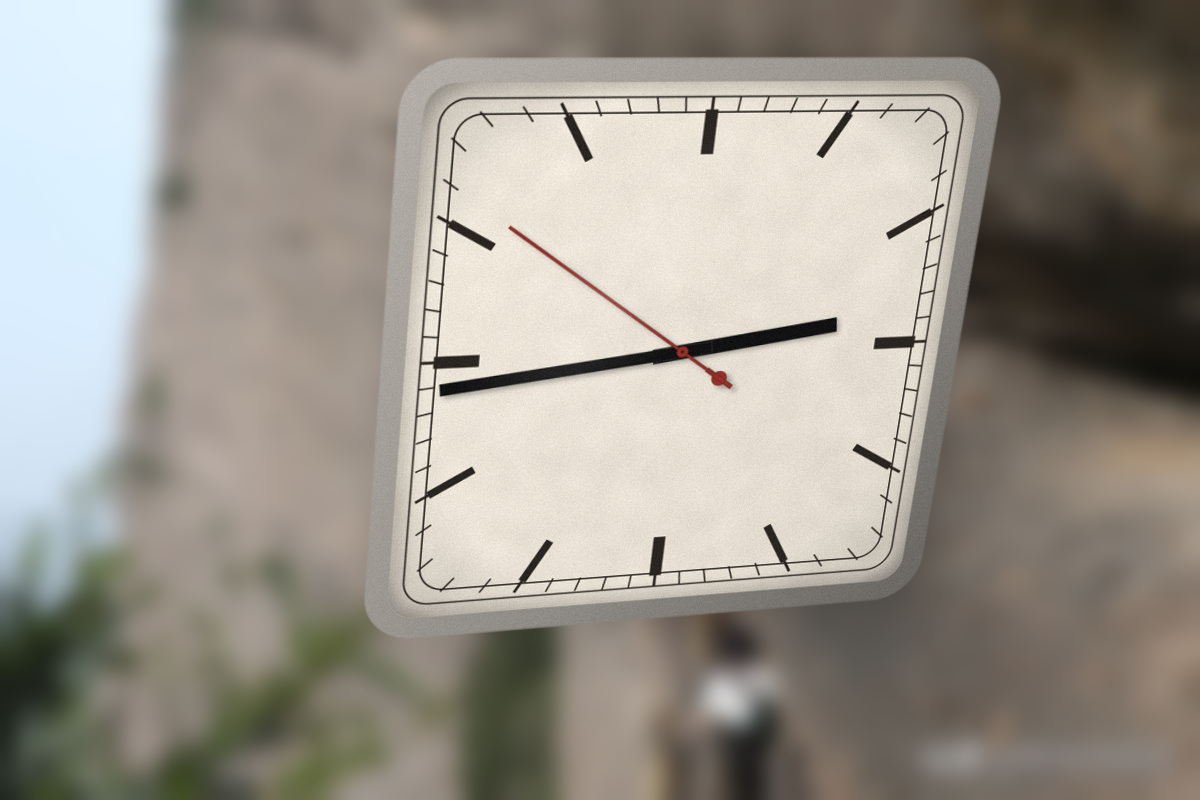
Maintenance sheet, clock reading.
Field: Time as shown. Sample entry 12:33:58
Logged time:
2:43:51
